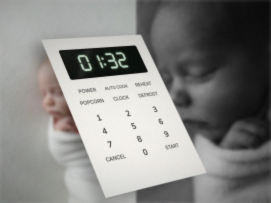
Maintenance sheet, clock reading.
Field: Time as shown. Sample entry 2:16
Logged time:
1:32
